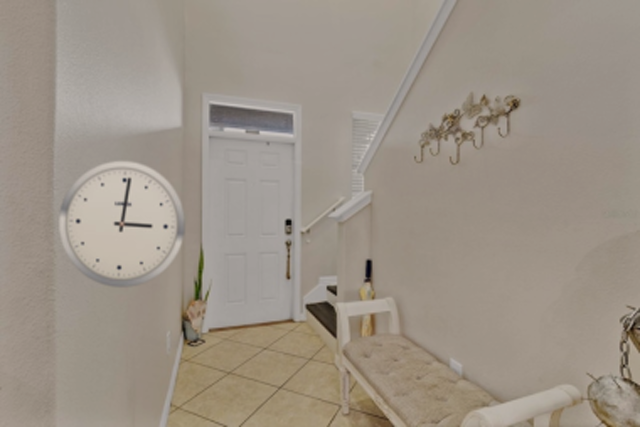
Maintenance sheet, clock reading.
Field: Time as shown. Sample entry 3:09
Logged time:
3:01
